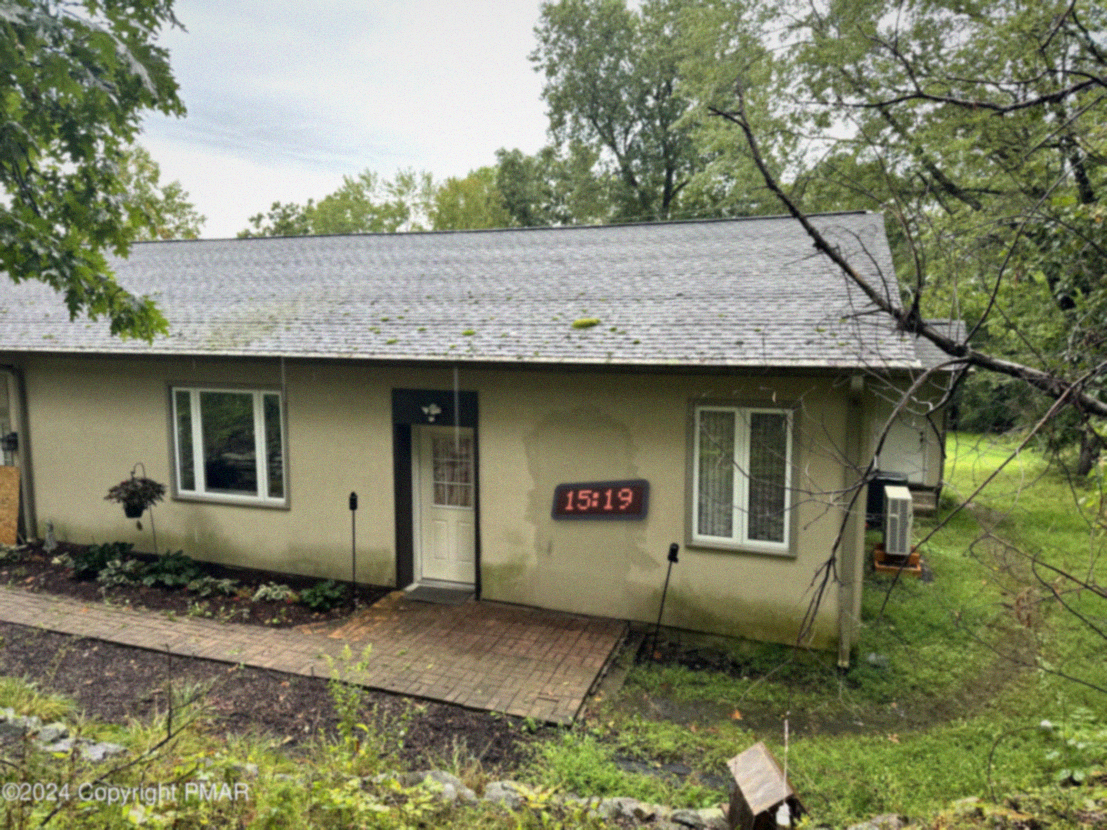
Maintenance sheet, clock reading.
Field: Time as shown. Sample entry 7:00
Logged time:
15:19
